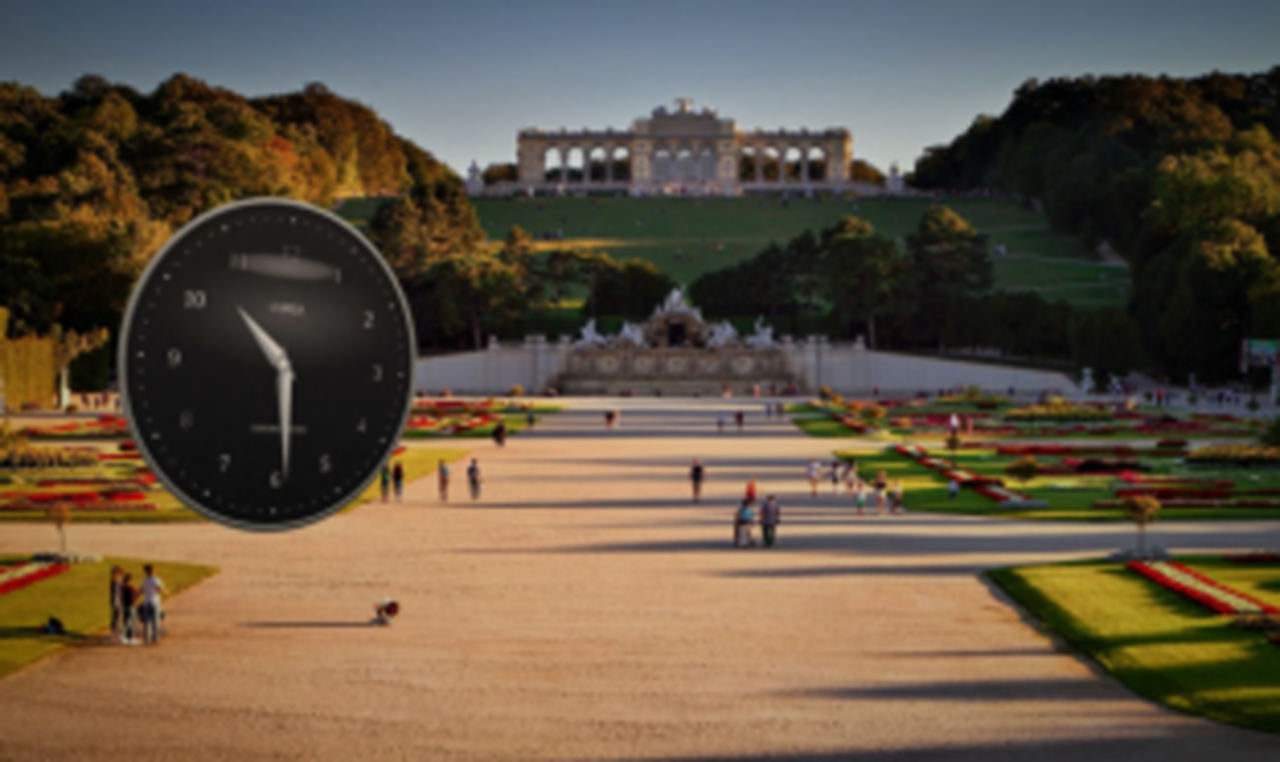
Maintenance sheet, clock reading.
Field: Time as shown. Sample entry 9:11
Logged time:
10:29
